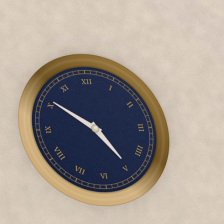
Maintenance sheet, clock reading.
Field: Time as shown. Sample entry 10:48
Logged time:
4:51
